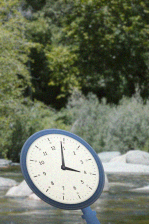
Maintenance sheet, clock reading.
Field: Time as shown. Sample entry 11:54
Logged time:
4:04
